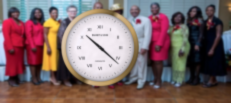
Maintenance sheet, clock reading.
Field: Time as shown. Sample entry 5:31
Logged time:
10:22
